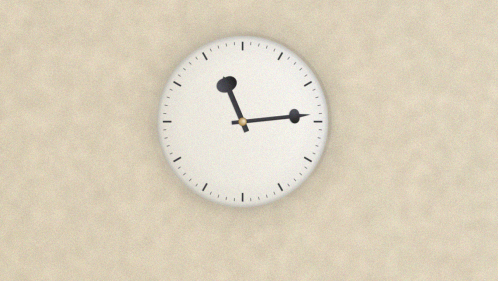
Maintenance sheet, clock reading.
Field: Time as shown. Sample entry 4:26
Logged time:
11:14
